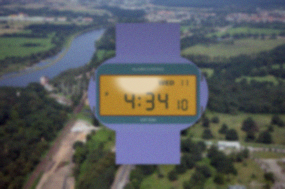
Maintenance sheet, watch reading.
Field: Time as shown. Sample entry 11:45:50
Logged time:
4:34:10
